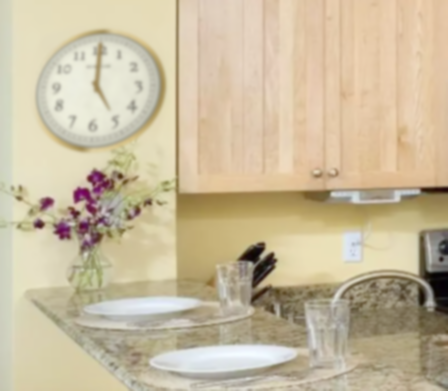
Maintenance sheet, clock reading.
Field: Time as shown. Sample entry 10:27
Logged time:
5:00
